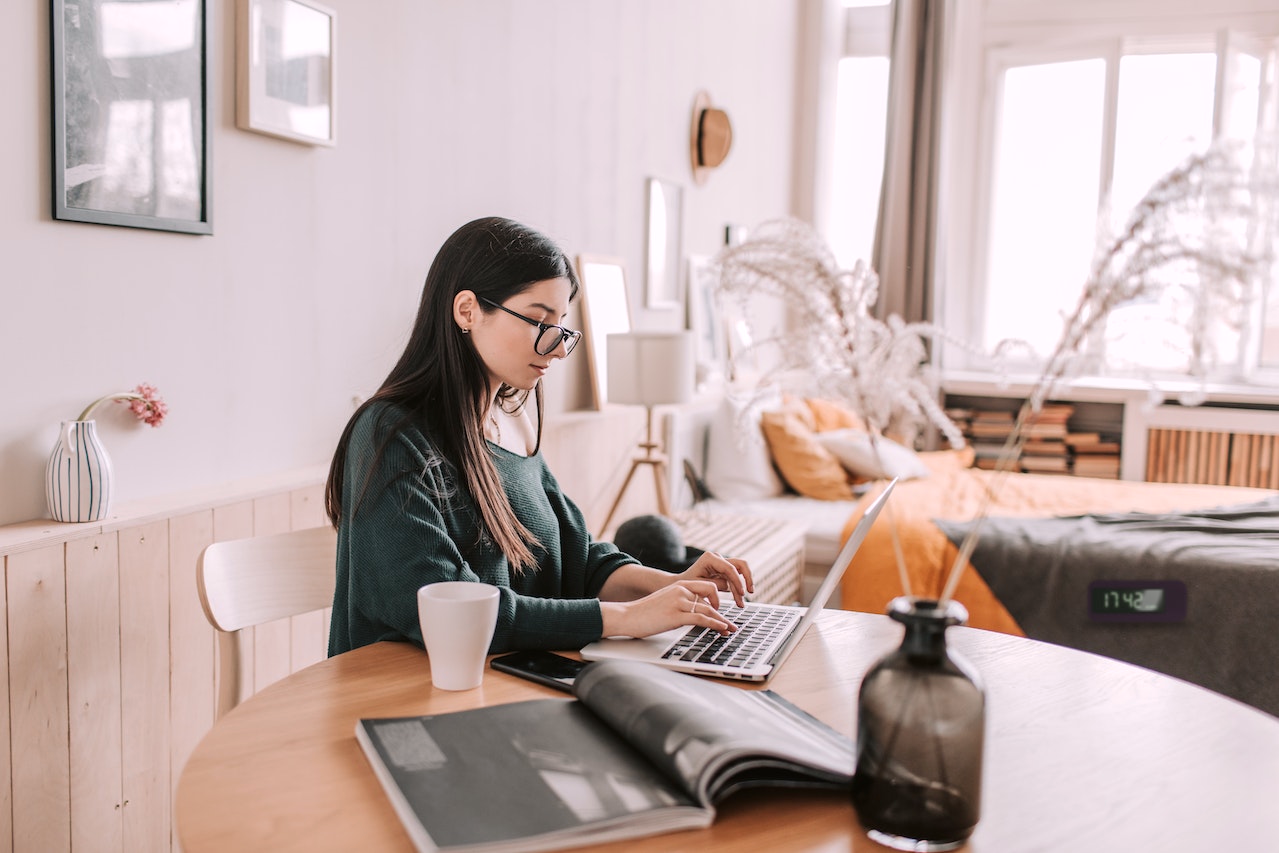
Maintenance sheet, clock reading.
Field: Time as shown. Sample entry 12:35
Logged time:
17:42
